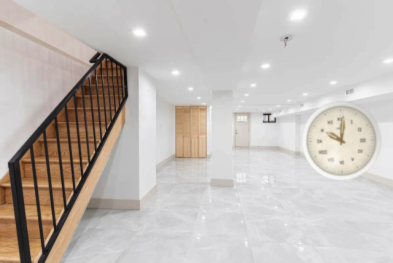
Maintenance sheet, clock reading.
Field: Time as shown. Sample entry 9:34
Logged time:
10:01
